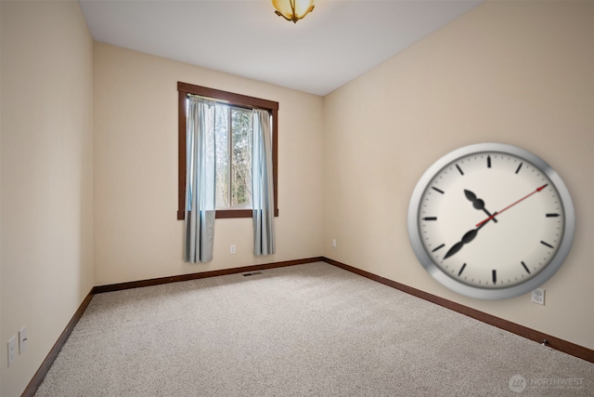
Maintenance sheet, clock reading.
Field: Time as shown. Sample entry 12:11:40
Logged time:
10:38:10
